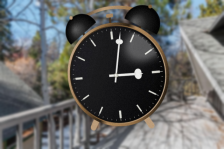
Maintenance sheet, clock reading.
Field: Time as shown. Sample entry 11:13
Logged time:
3:02
